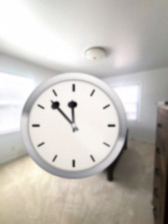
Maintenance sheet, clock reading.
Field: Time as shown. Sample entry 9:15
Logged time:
11:53
